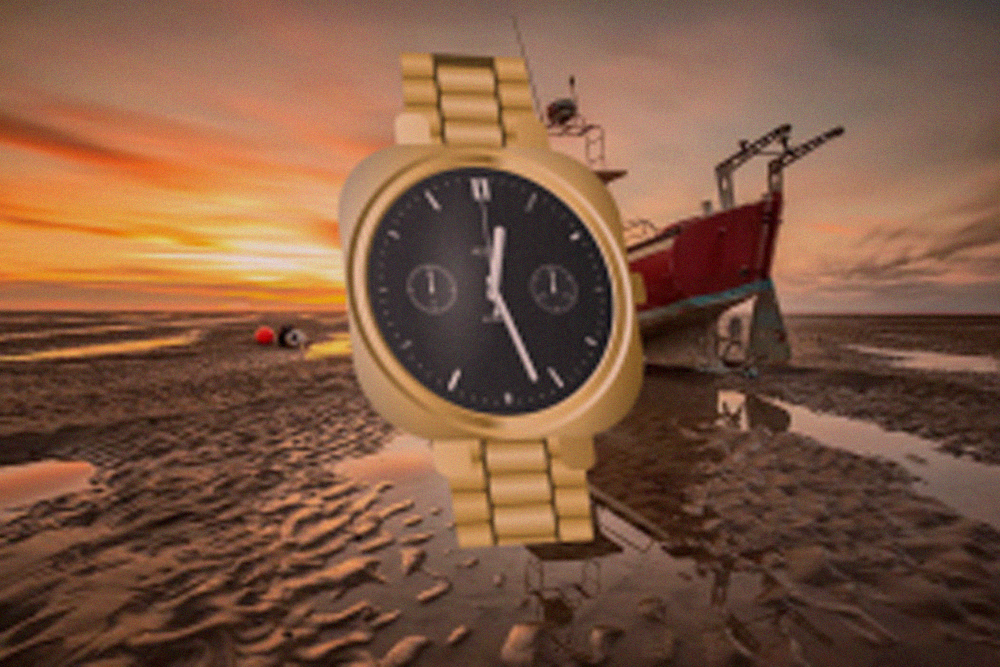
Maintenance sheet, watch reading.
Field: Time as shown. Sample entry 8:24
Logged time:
12:27
